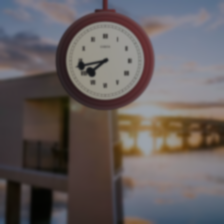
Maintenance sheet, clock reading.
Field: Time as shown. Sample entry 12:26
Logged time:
7:43
